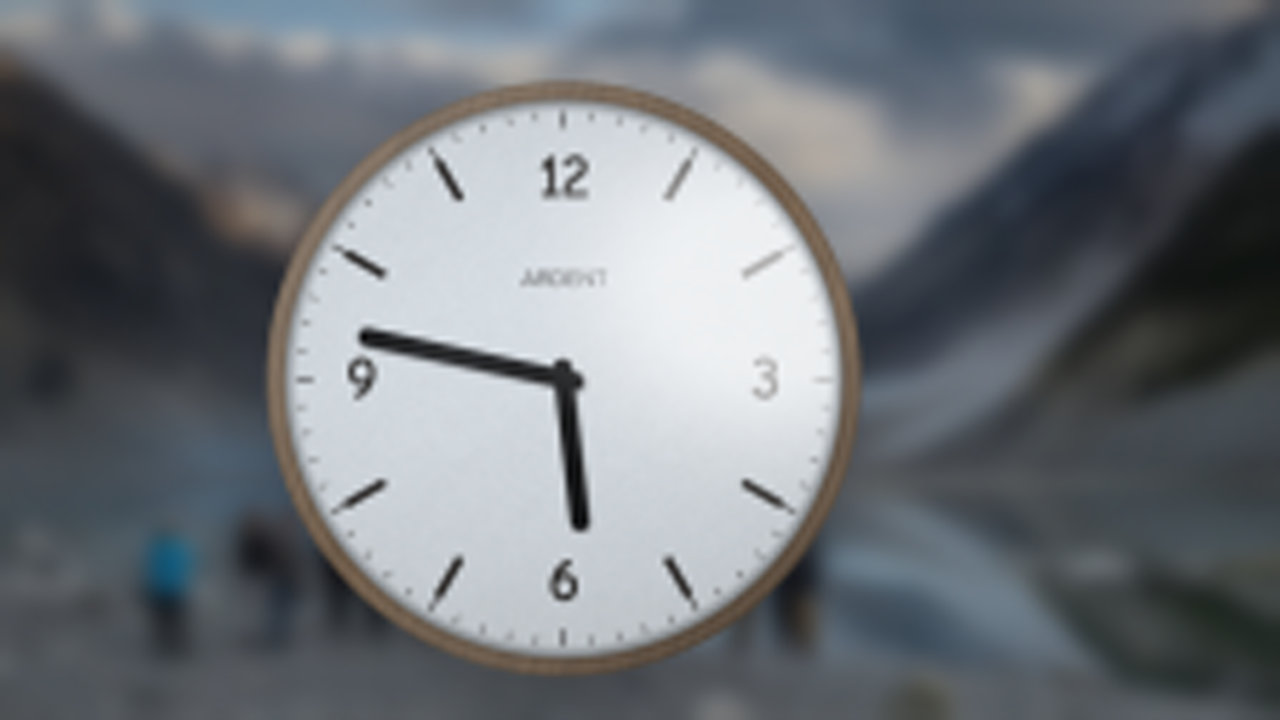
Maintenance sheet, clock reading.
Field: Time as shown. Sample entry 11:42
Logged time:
5:47
